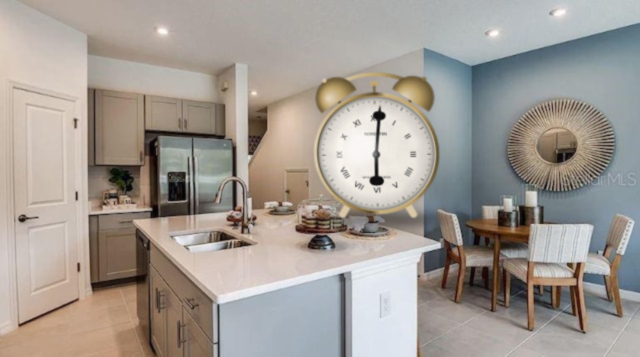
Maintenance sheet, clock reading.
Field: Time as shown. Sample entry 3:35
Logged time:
6:01
